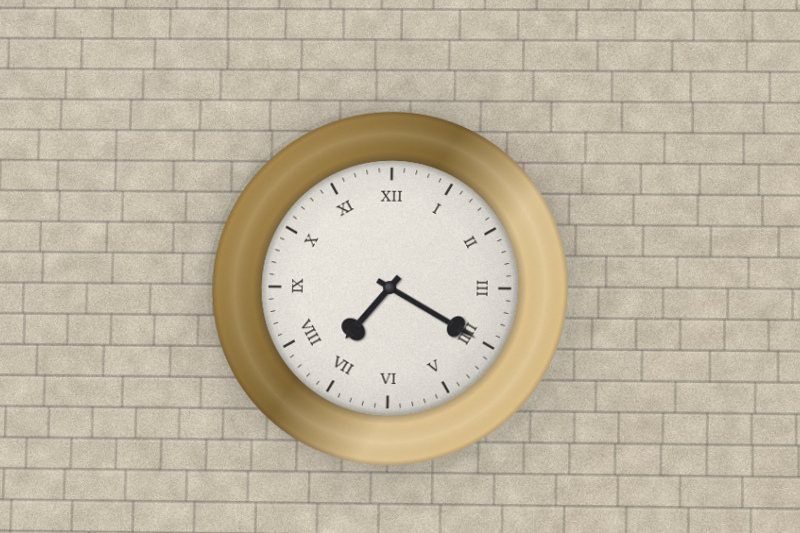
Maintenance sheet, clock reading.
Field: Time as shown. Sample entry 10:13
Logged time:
7:20
